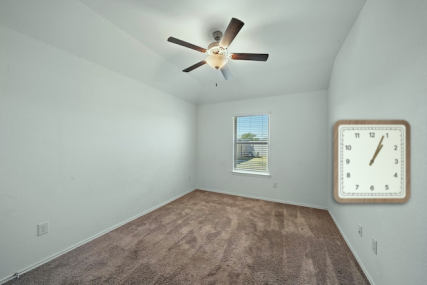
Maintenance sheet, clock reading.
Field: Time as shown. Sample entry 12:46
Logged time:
1:04
